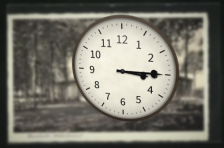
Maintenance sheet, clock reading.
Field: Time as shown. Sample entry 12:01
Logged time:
3:15
